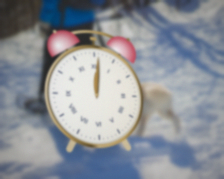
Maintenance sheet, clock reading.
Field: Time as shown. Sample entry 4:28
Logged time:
12:01
